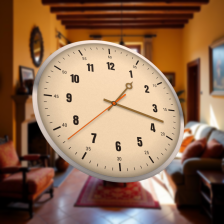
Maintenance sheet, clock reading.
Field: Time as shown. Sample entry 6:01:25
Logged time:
1:17:38
